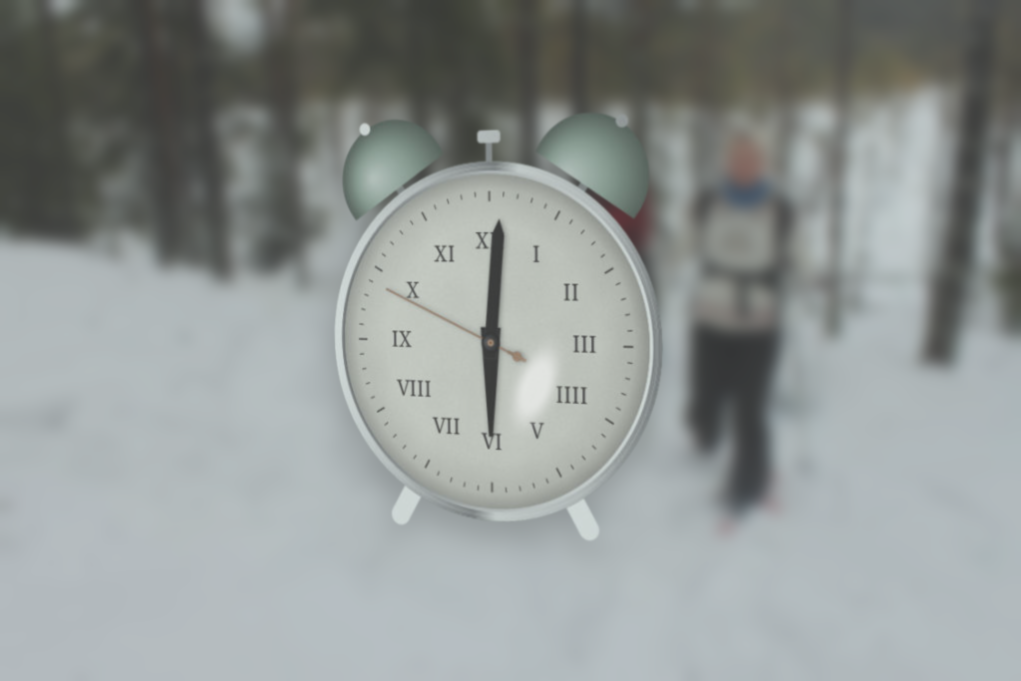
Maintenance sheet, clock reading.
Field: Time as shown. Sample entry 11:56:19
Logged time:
6:00:49
